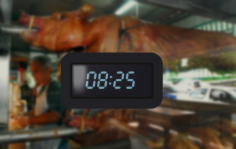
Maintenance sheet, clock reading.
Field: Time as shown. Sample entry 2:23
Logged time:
8:25
